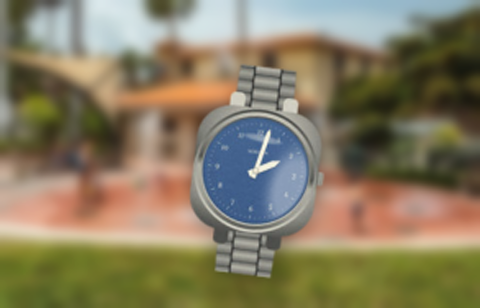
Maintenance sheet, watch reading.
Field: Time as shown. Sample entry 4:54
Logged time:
2:02
